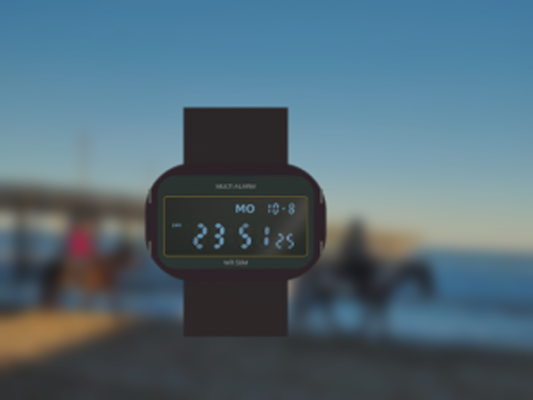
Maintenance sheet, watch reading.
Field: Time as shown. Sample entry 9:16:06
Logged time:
23:51:25
